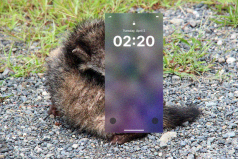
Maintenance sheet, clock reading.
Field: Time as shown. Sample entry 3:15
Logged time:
2:20
